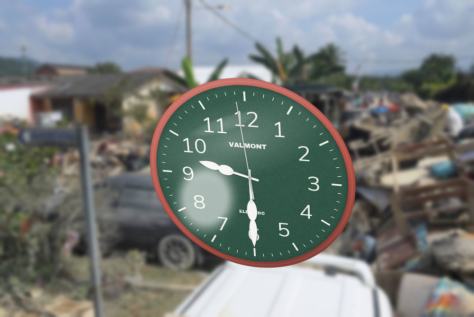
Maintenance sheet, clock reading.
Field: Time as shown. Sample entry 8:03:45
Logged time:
9:29:59
